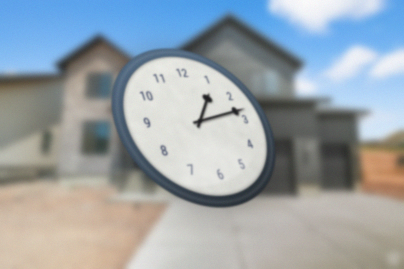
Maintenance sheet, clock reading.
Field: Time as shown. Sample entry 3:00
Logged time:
1:13
